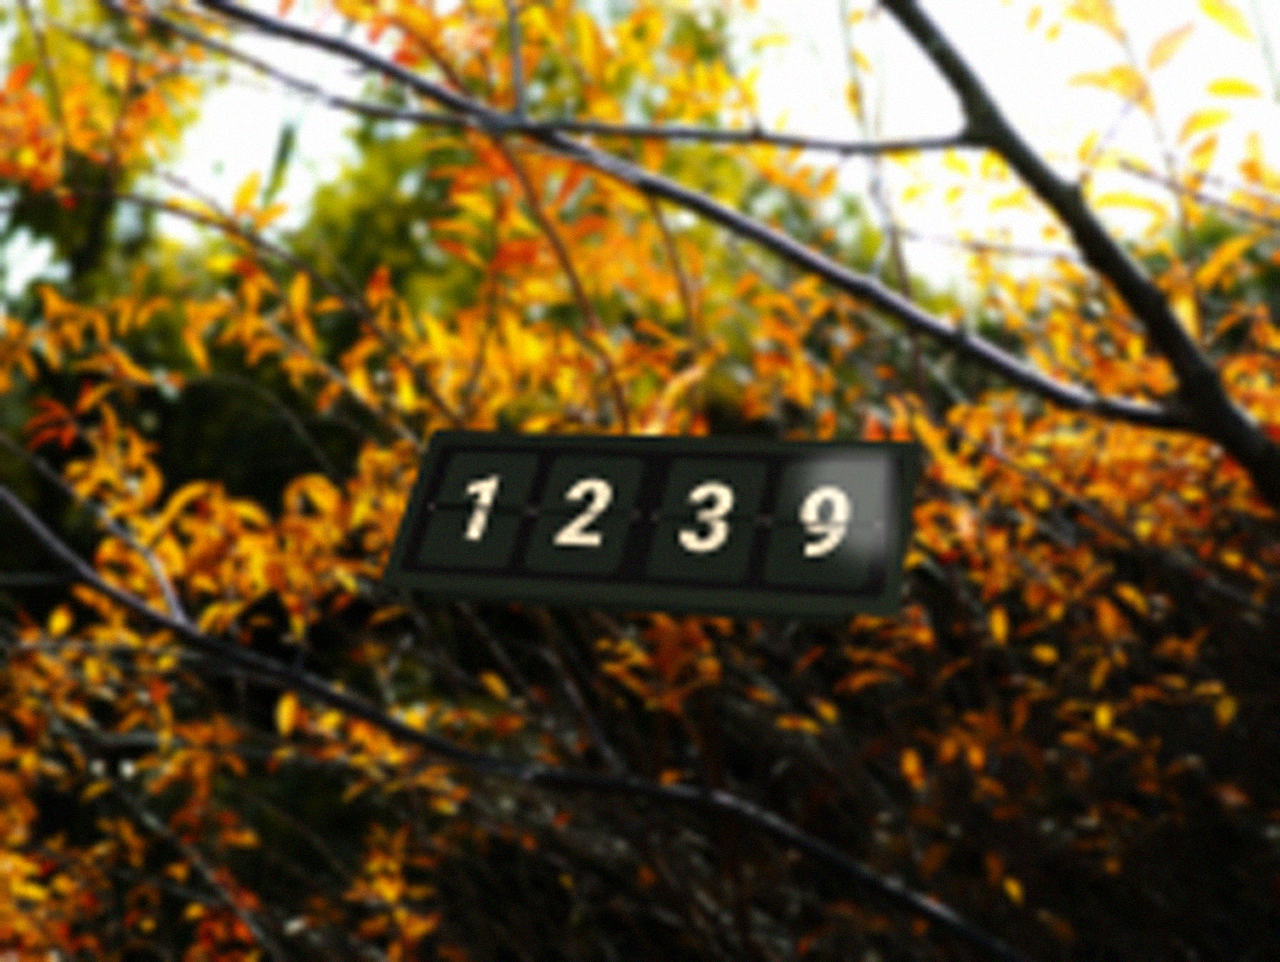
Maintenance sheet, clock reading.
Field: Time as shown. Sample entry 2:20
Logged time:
12:39
